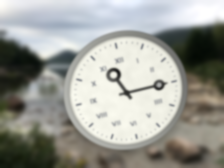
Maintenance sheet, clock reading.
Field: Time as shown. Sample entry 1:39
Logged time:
11:15
